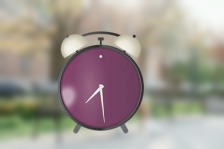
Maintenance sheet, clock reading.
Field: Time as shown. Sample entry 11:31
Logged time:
7:29
